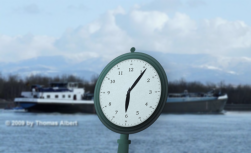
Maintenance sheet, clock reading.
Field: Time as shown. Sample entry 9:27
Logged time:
6:06
